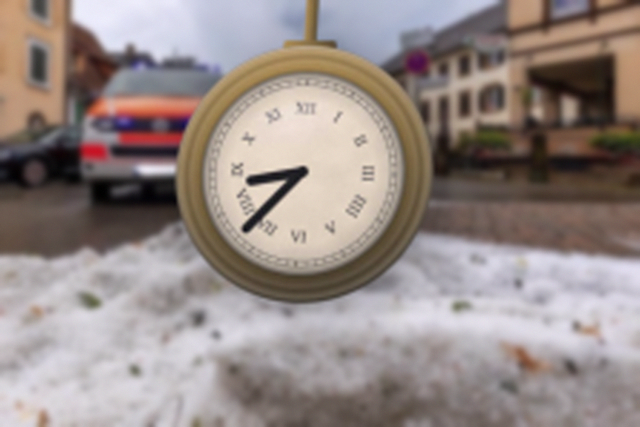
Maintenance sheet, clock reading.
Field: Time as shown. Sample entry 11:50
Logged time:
8:37
